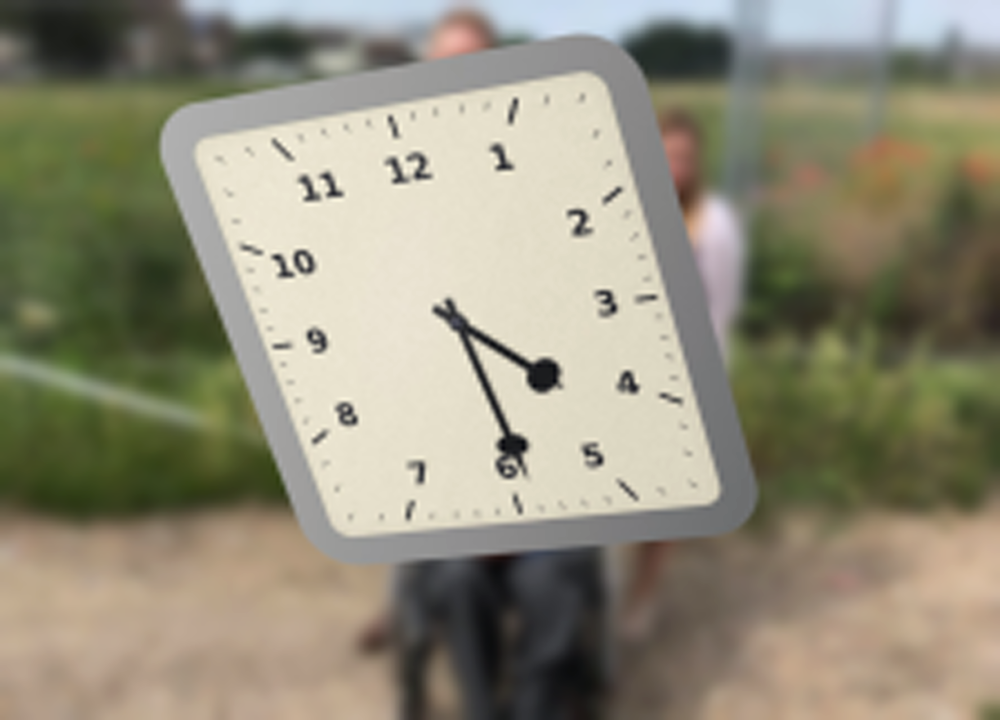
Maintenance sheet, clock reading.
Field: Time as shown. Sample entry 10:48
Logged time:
4:29
